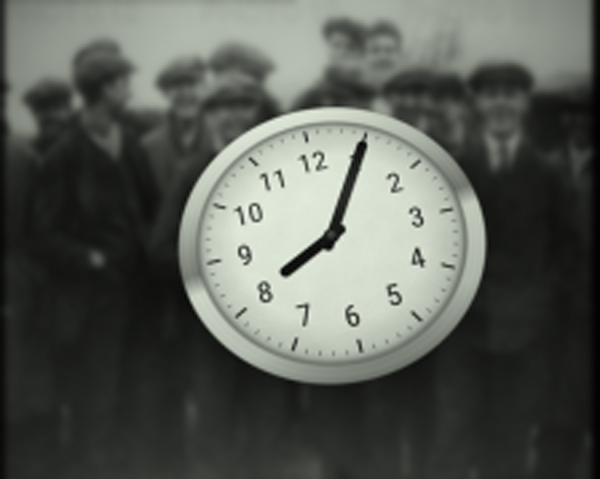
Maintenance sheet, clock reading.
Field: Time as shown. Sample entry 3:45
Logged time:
8:05
